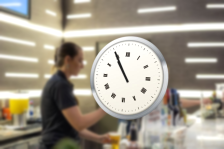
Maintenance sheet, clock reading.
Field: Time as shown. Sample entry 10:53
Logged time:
10:55
